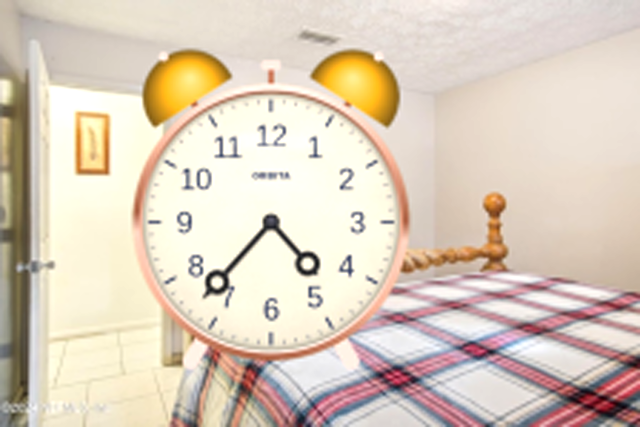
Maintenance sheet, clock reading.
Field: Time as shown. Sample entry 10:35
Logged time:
4:37
